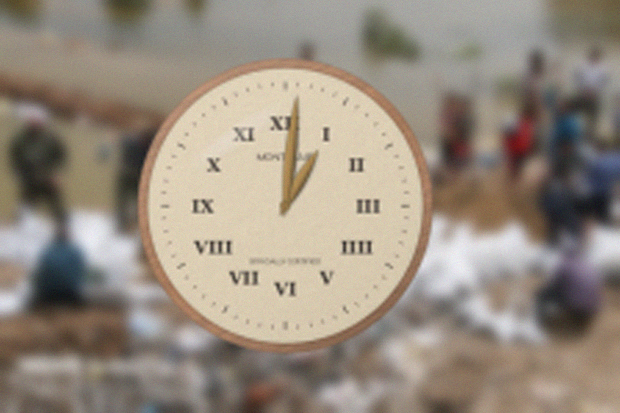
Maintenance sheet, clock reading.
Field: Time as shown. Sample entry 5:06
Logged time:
1:01
